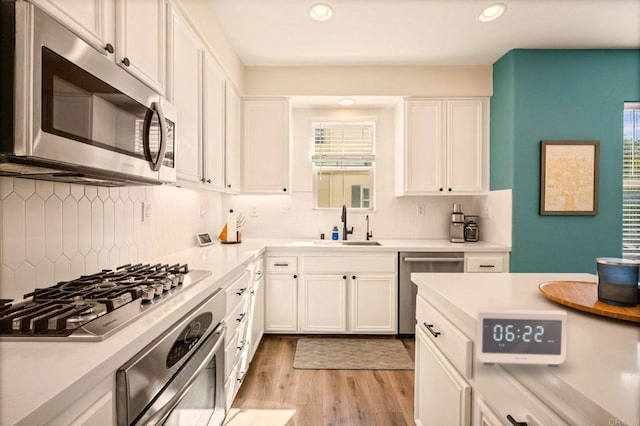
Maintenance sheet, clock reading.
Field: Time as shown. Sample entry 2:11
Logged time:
6:22
